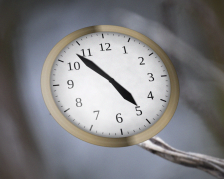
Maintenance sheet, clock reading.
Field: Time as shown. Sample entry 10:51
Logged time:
4:53
